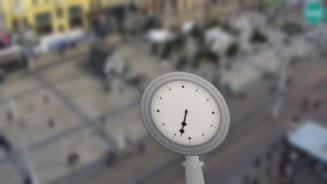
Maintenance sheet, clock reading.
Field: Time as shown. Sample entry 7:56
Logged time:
6:33
